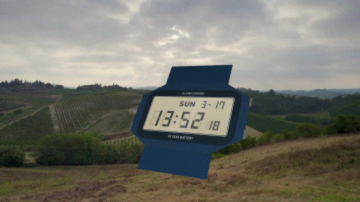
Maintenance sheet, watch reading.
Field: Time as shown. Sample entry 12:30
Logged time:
13:52
